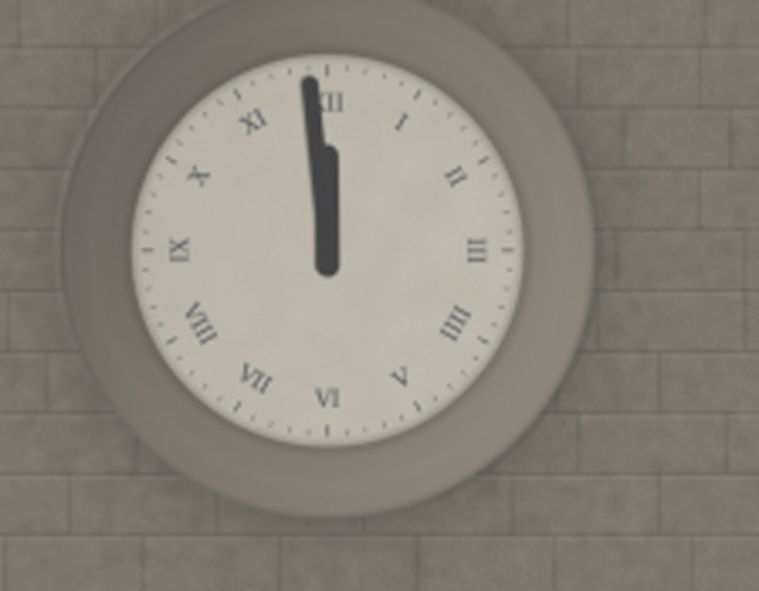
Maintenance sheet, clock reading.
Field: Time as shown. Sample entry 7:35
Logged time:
11:59
